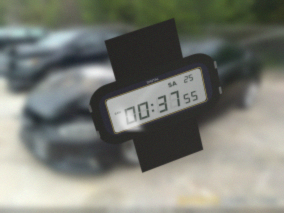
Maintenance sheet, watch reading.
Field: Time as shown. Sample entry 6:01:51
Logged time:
0:37:55
